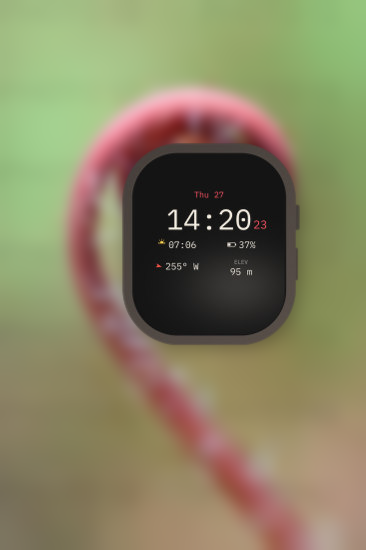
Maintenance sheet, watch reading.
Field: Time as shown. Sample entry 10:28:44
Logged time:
14:20:23
